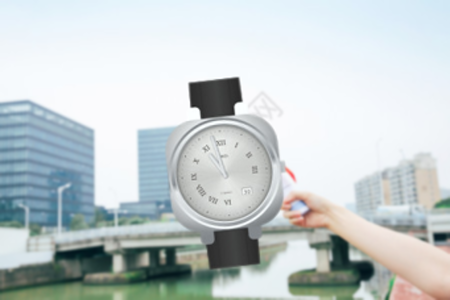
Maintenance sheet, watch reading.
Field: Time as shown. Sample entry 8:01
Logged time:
10:58
